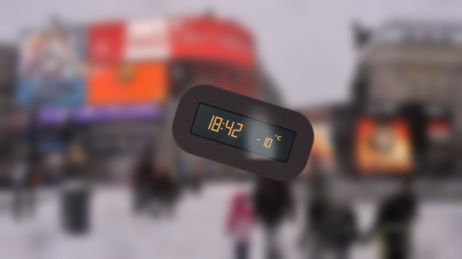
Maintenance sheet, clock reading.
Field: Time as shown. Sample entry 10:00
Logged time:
18:42
